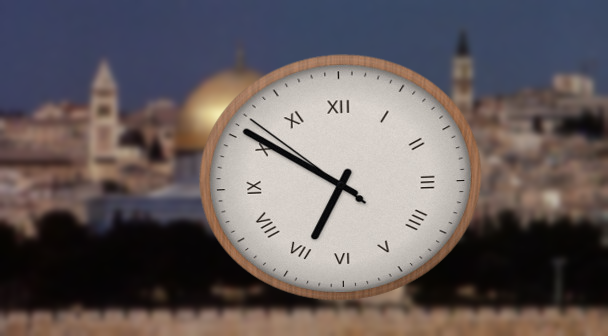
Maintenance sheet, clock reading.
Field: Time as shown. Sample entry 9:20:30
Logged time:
6:50:52
